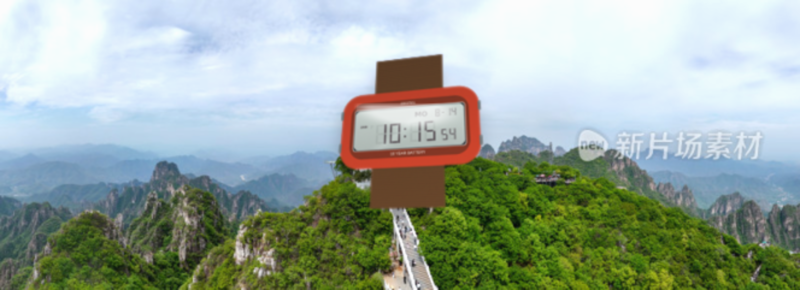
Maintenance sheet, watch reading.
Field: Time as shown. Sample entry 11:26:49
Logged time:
10:15:54
